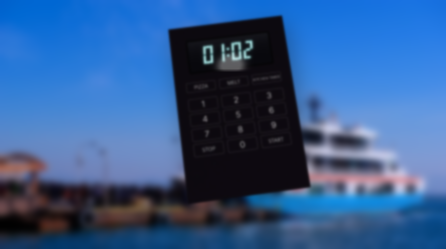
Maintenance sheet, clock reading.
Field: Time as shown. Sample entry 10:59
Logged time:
1:02
